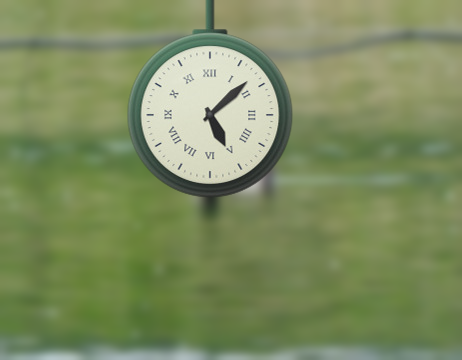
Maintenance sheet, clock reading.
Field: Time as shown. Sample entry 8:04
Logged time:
5:08
